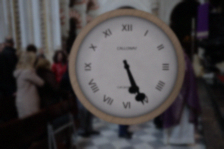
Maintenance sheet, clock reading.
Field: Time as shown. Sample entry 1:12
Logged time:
5:26
